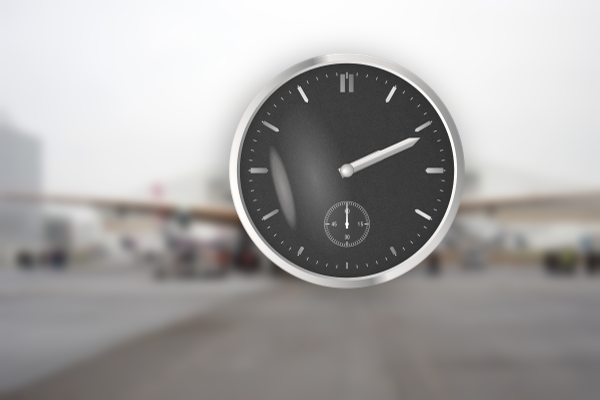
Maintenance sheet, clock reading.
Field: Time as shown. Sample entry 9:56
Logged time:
2:11
